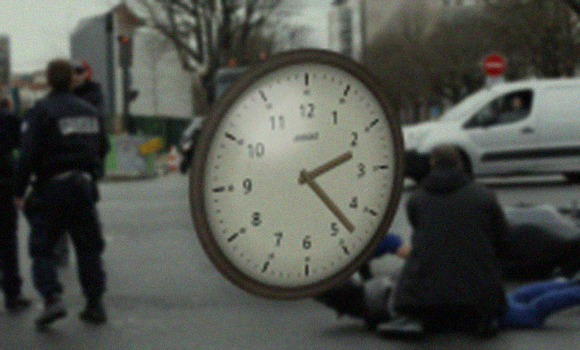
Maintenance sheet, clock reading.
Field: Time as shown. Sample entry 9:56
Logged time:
2:23
